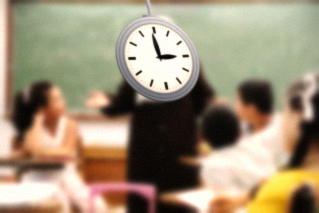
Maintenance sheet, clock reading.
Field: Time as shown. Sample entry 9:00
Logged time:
2:59
